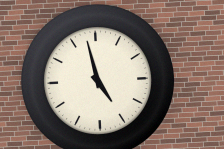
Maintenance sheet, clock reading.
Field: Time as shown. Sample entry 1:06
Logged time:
4:58
